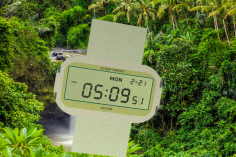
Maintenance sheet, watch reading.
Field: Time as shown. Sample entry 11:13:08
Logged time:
5:09:51
